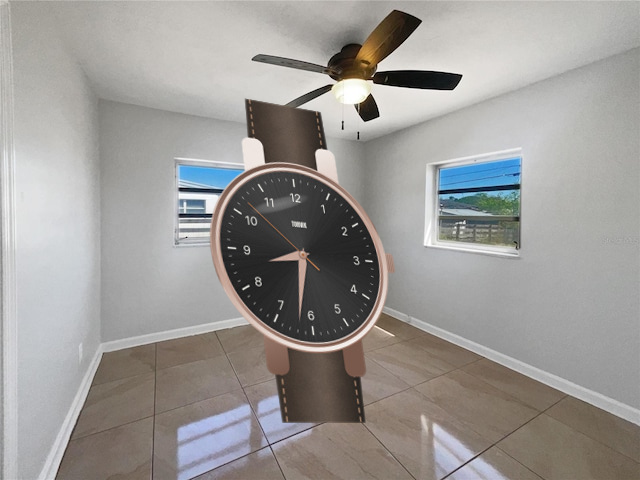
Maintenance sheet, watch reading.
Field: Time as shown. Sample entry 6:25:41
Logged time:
8:31:52
